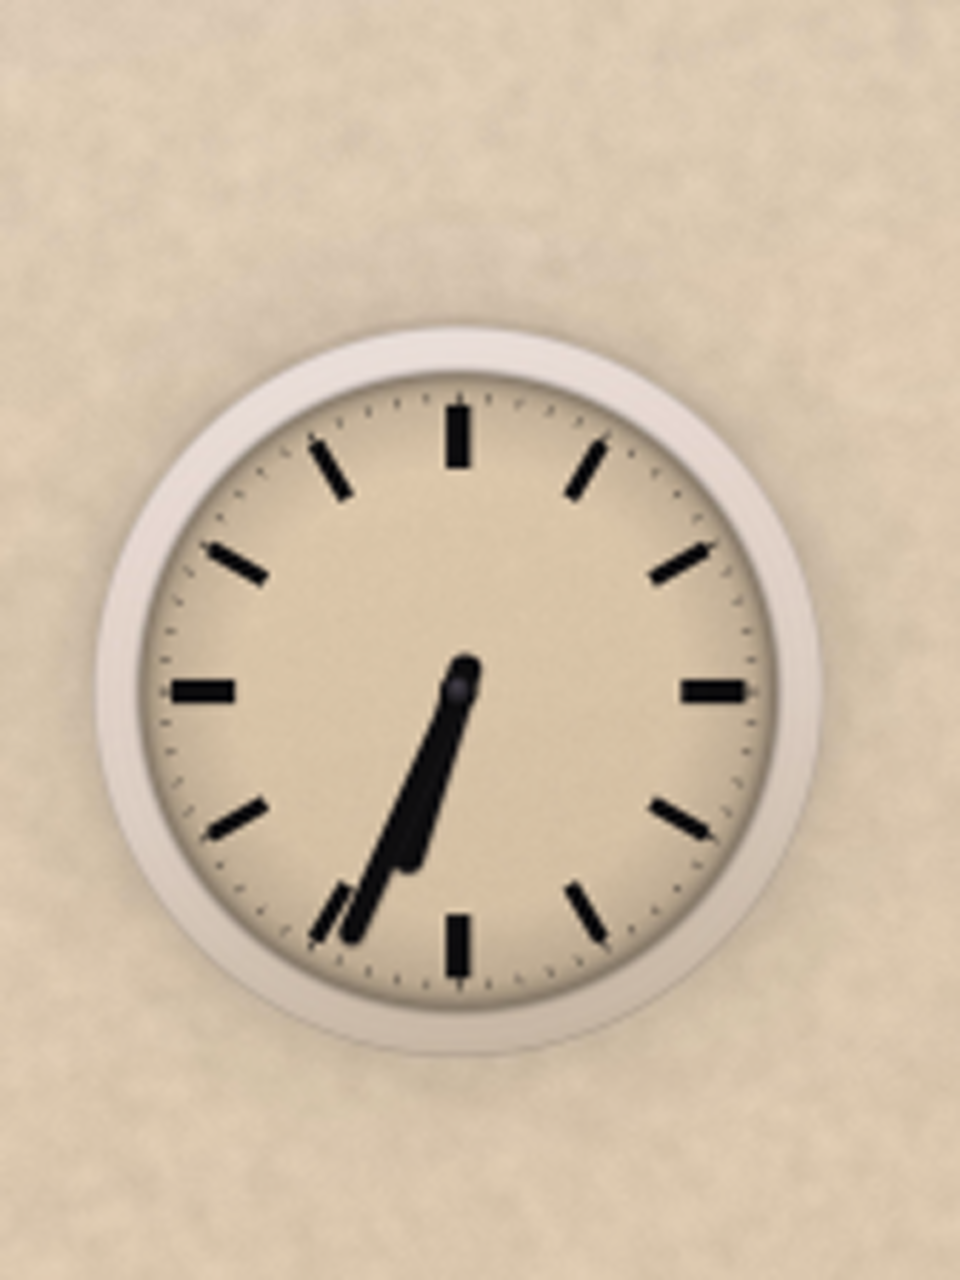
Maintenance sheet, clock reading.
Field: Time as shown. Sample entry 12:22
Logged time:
6:34
